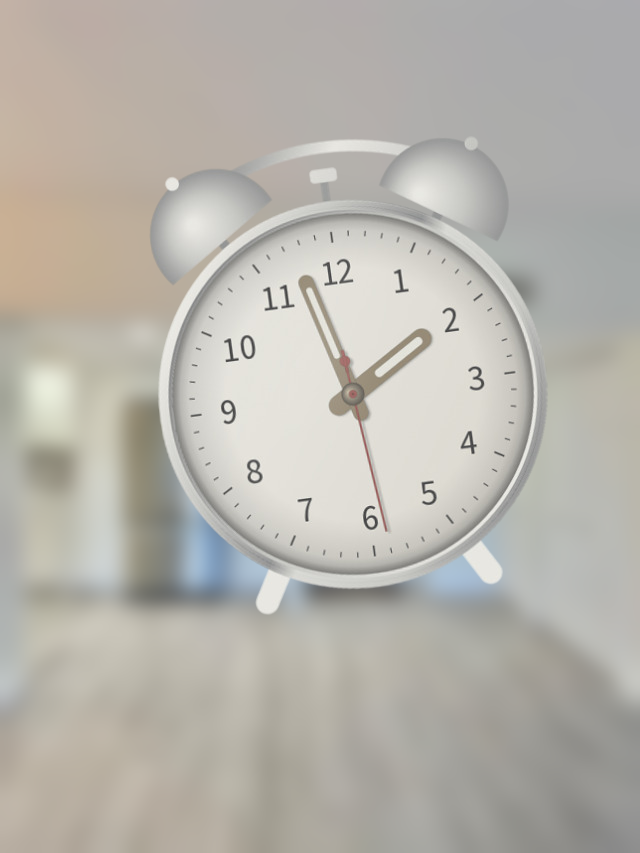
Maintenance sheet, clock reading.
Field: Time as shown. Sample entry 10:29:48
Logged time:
1:57:29
